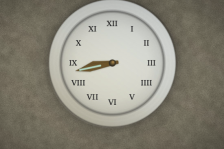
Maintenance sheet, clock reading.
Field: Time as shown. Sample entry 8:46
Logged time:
8:43
